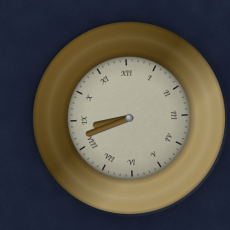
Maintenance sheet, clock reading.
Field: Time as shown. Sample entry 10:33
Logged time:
8:42
